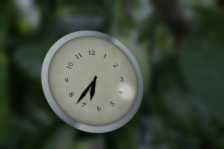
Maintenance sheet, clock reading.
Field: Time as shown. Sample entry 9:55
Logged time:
6:37
